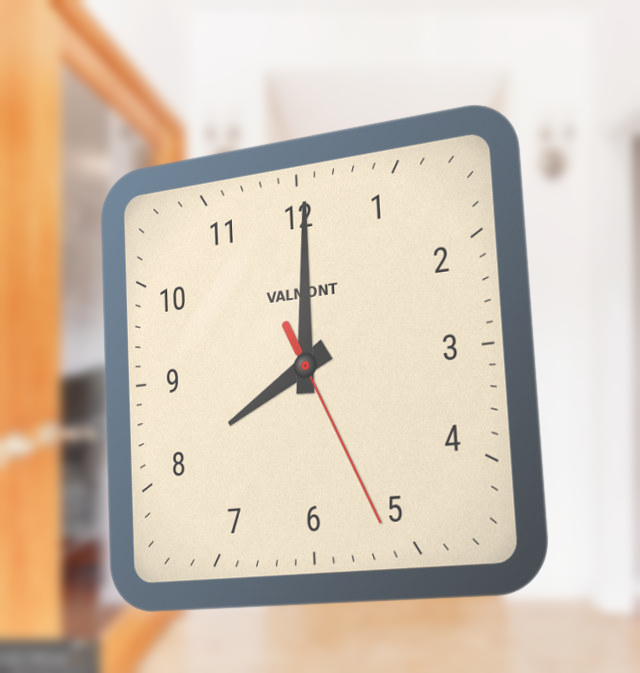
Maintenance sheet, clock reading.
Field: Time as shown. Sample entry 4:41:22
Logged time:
8:00:26
